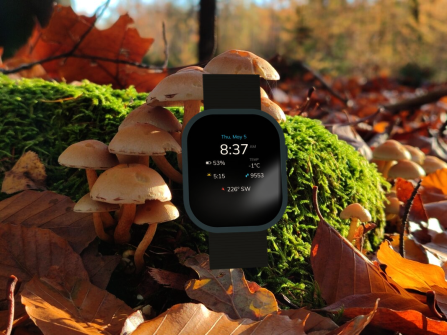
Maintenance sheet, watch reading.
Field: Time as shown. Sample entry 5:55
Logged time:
8:37
